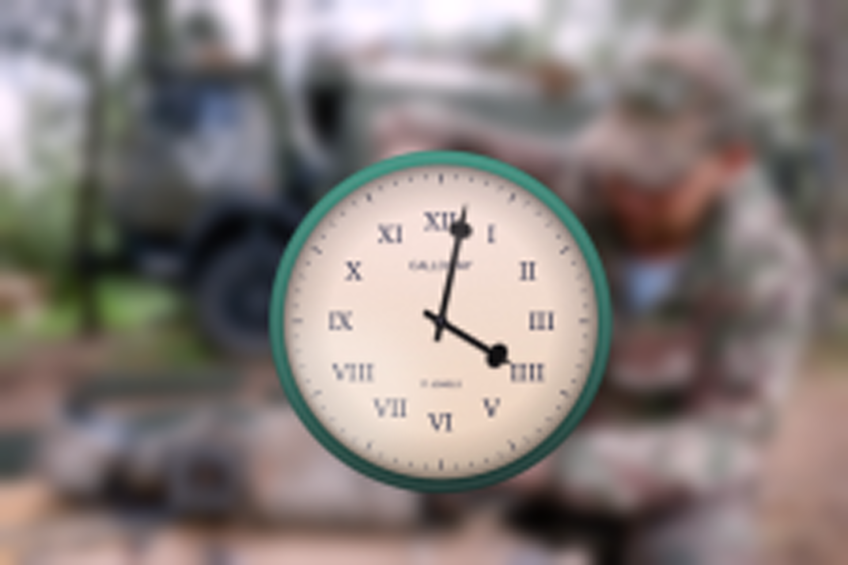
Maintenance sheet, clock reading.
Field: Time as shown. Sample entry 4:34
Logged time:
4:02
